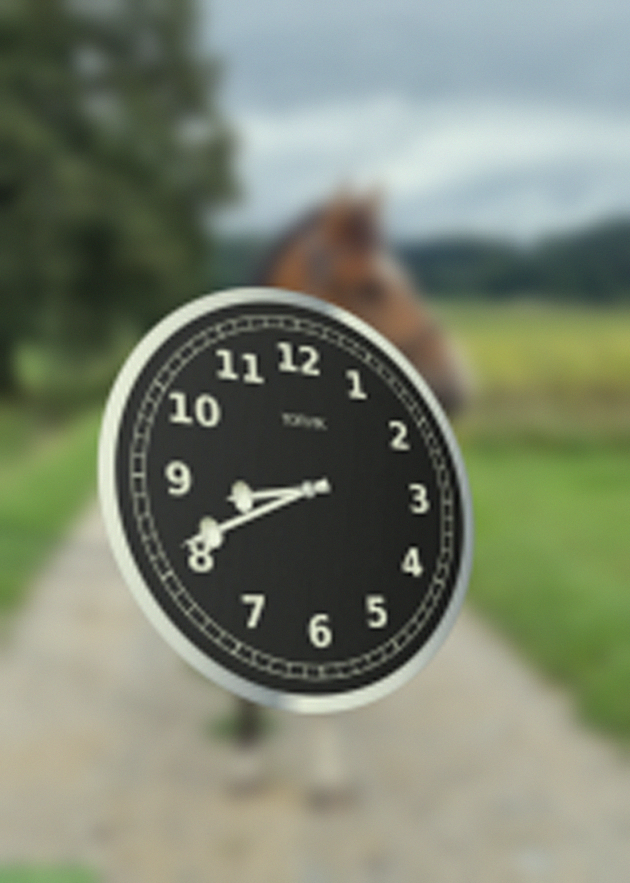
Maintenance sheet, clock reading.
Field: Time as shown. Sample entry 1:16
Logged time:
8:41
